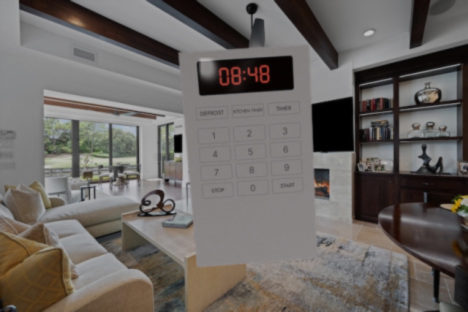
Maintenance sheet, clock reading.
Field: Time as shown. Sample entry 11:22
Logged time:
8:48
